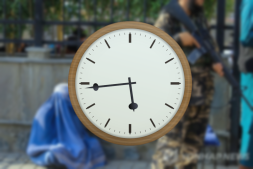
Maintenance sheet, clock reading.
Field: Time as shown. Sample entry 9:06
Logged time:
5:44
